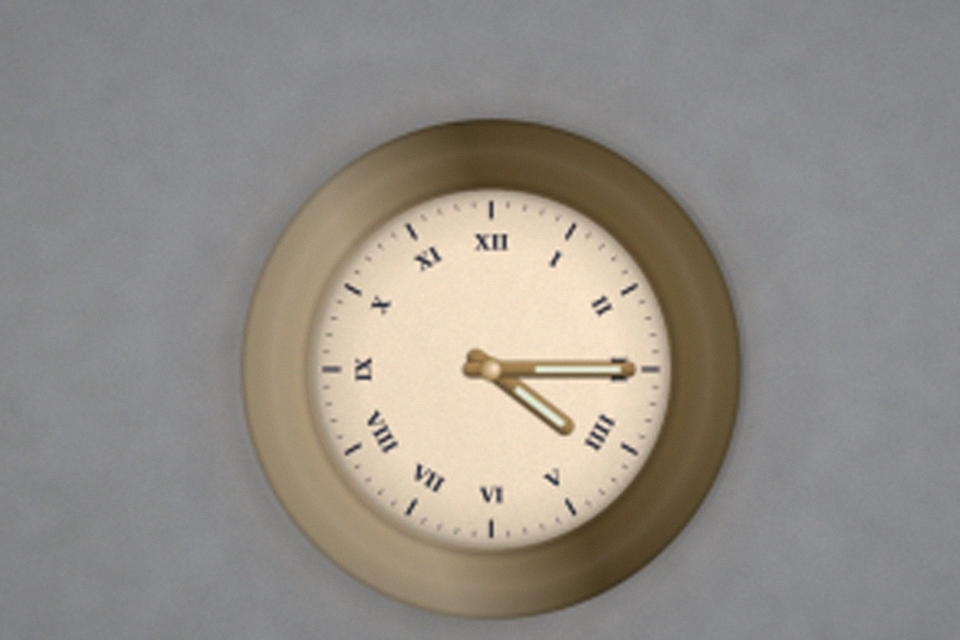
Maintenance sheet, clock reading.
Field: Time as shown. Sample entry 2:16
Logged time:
4:15
